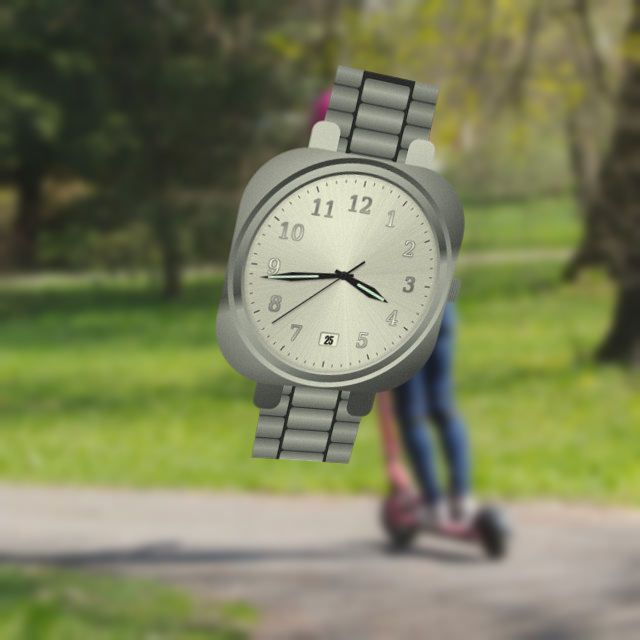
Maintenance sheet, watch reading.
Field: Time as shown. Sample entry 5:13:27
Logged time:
3:43:38
